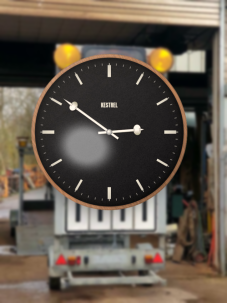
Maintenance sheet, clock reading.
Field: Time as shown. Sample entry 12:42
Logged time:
2:51
